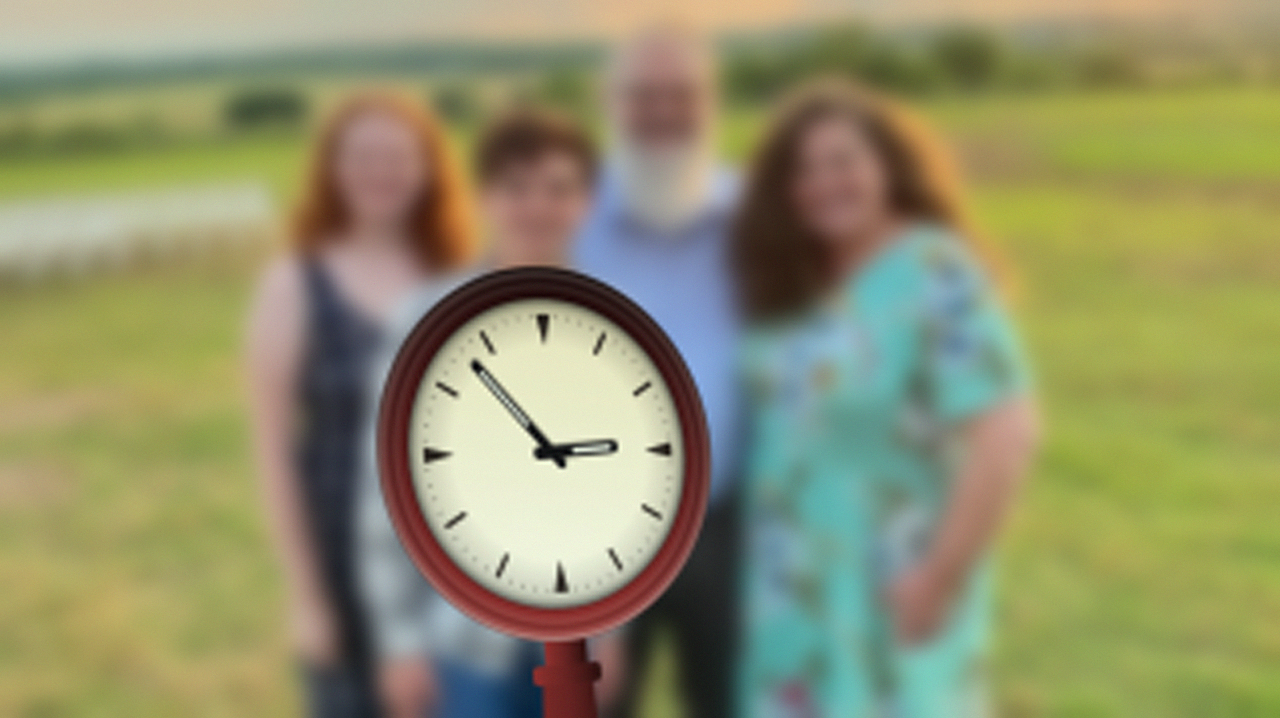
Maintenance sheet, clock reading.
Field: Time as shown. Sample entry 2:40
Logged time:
2:53
